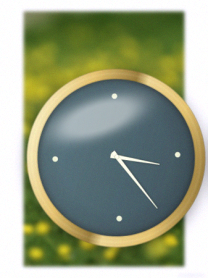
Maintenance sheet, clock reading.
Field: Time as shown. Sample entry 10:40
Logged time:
3:24
